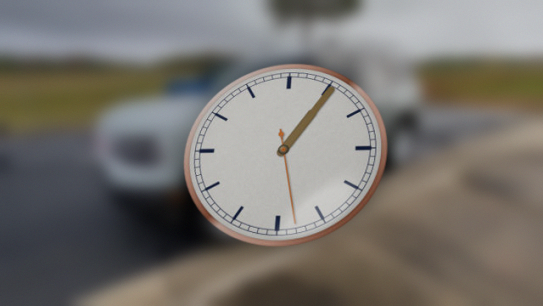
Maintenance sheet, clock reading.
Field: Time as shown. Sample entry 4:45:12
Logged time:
1:05:28
